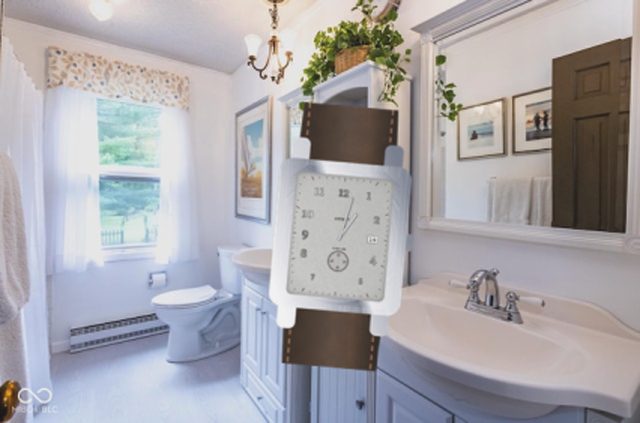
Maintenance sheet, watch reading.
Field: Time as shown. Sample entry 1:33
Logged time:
1:02
